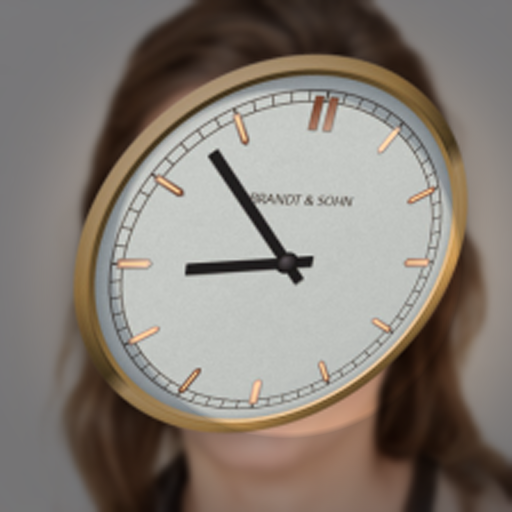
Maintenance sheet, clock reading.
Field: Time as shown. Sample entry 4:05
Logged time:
8:53
